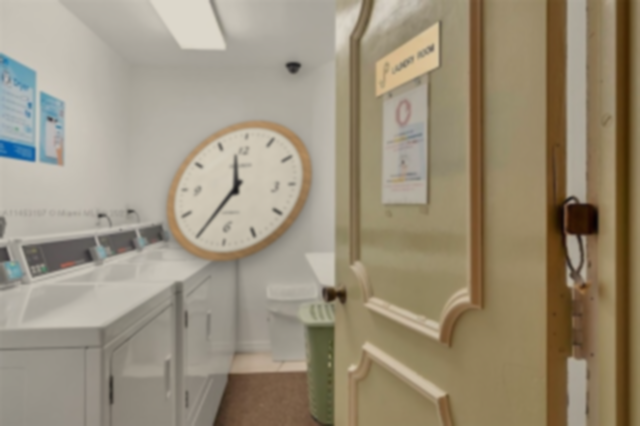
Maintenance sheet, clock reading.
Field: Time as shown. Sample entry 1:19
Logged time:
11:35
